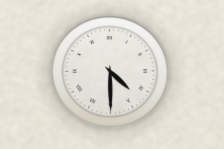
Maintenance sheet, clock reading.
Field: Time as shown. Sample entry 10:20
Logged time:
4:30
